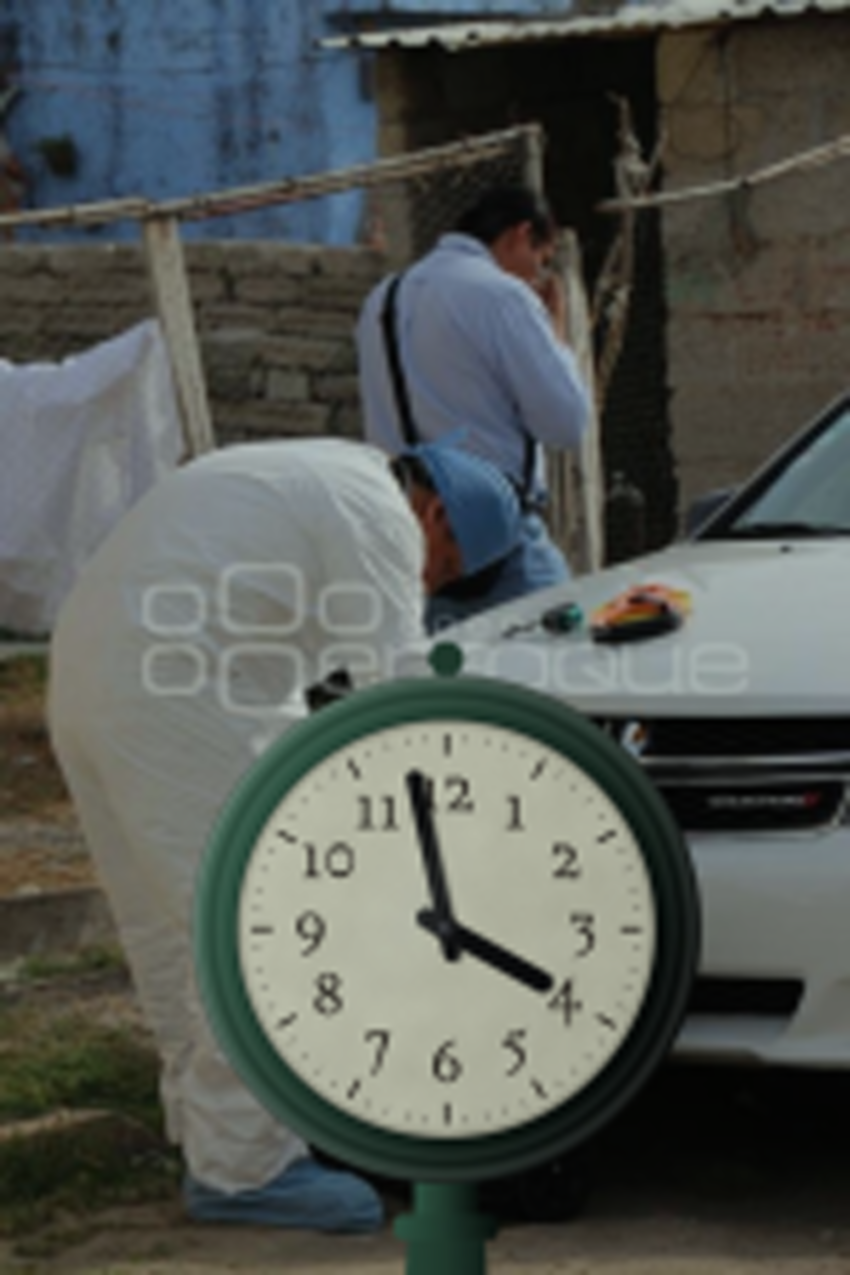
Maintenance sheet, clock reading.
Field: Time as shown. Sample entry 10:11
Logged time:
3:58
